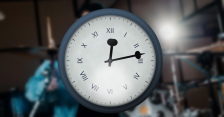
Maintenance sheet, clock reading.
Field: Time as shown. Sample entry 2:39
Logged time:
12:13
